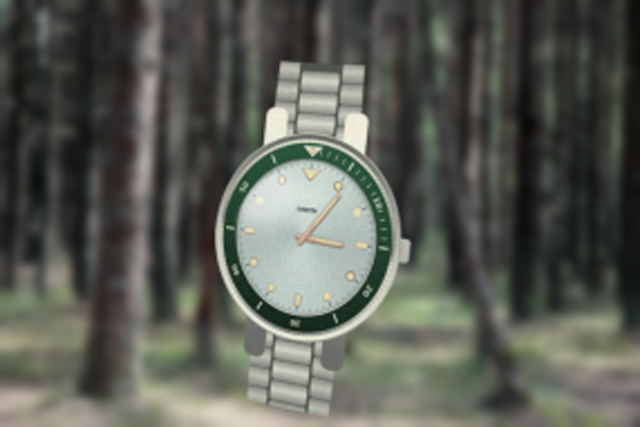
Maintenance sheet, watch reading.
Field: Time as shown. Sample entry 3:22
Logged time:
3:06
